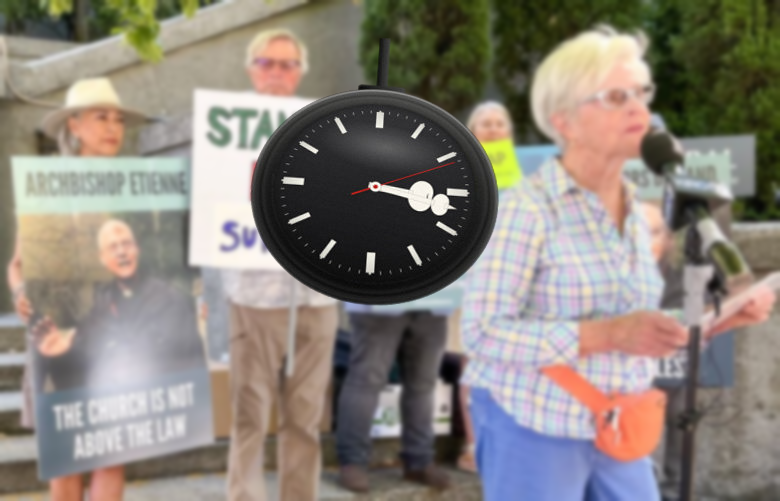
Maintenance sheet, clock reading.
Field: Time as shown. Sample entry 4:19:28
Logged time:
3:17:11
